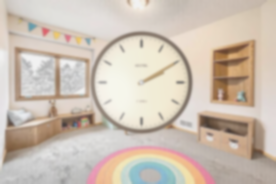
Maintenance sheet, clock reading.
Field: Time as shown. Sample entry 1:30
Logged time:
2:10
